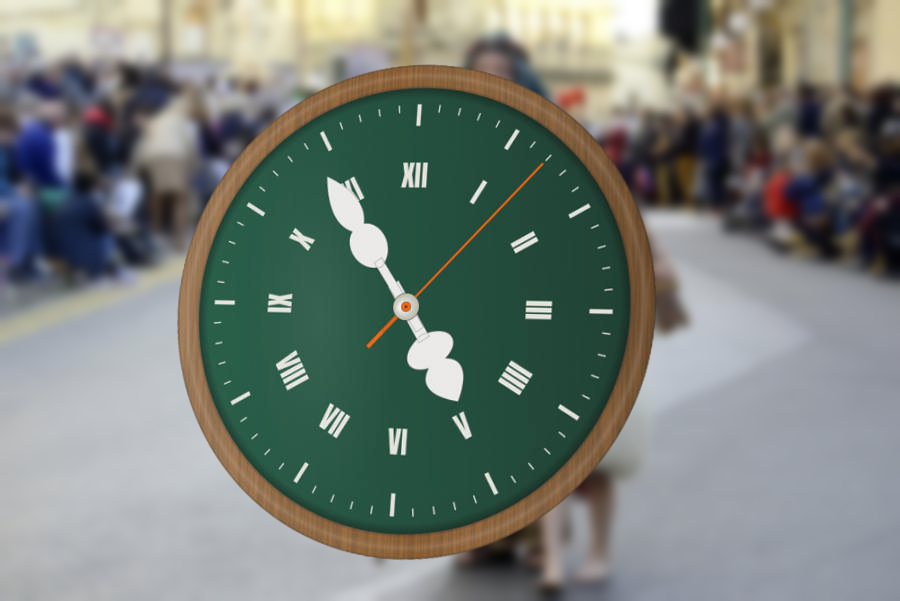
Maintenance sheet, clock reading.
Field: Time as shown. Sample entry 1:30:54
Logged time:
4:54:07
